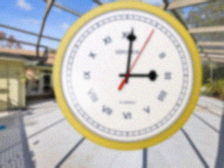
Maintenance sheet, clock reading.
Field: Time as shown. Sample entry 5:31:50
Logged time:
3:01:05
